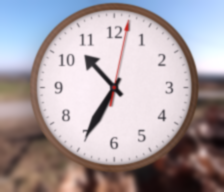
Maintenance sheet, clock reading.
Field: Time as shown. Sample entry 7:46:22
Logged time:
10:35:02
